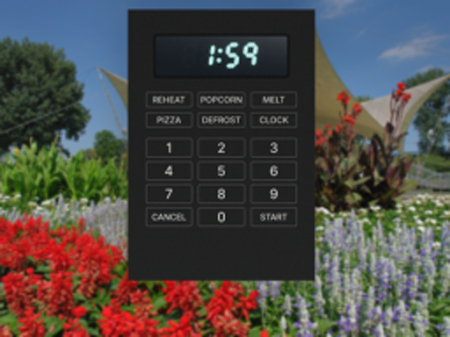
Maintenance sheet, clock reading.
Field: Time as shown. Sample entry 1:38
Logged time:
1:59
